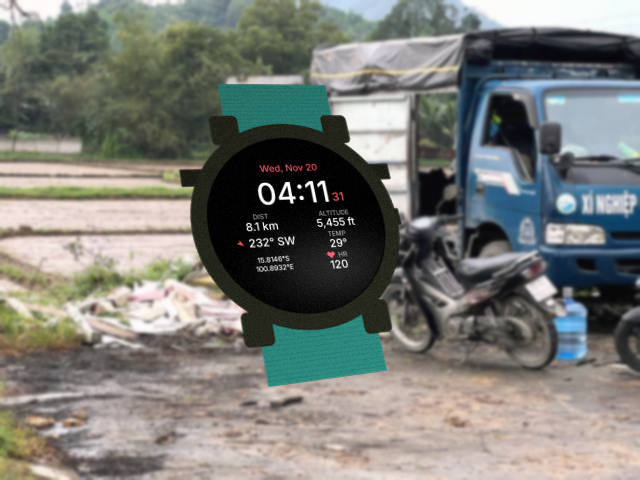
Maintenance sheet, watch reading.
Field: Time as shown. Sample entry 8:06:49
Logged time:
4:11:31
